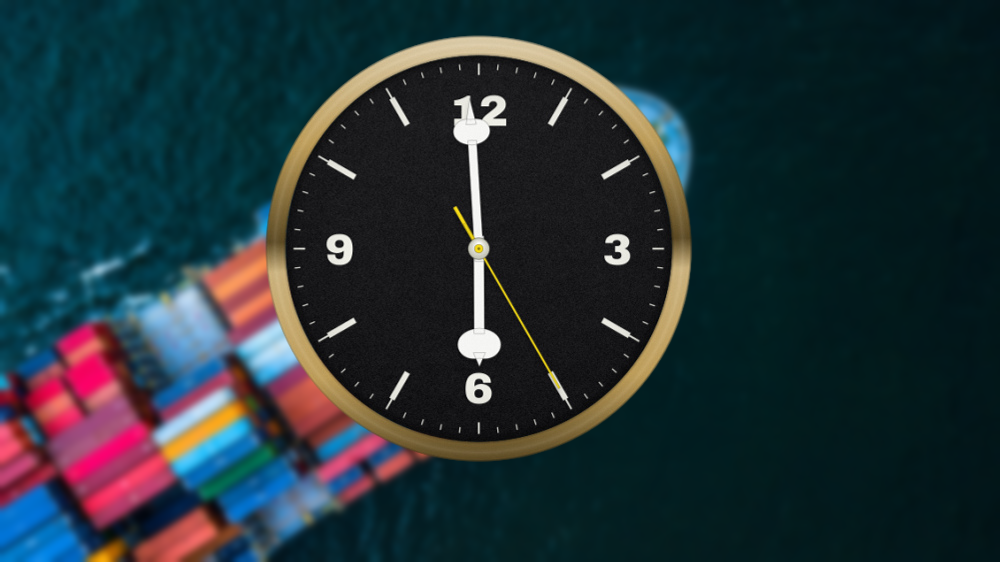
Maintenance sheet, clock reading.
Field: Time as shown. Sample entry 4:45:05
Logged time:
5:59:25
